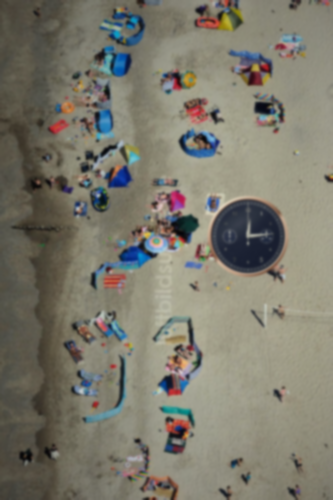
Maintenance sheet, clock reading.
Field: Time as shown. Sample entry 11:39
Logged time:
12:14
